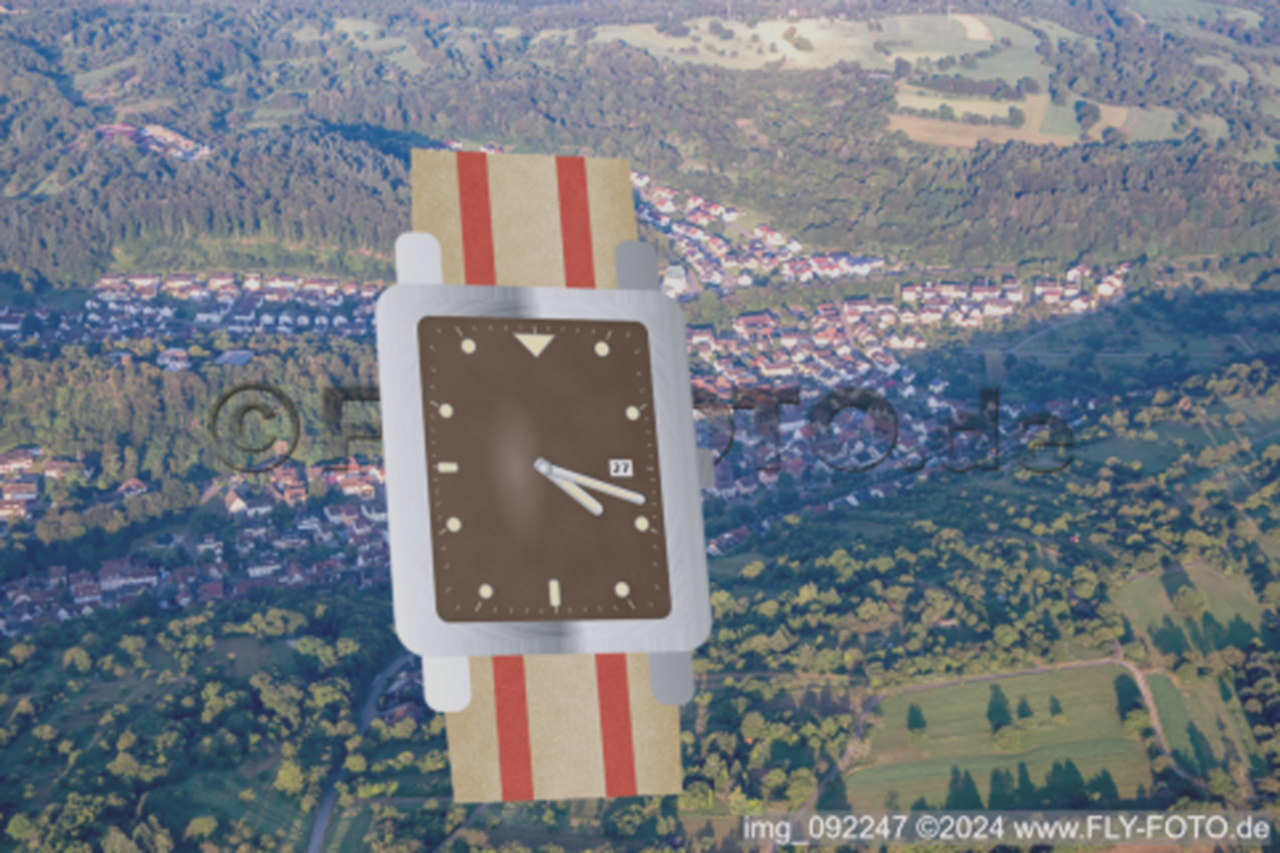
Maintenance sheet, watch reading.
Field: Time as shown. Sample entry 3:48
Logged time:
4:18
